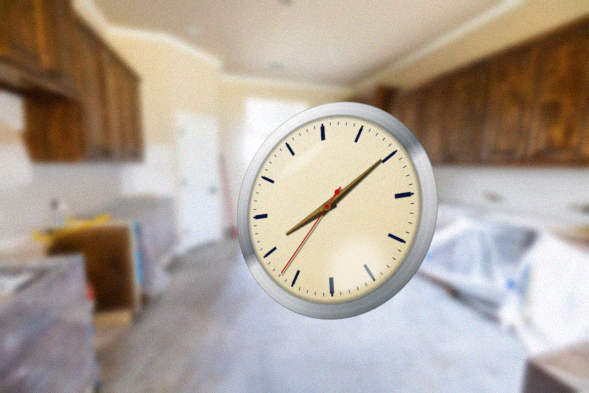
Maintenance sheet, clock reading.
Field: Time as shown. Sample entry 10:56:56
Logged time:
8:09:37
